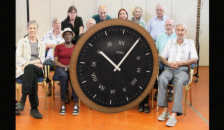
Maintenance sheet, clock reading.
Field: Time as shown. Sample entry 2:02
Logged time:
10:05
